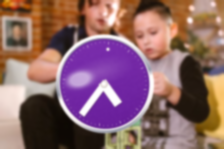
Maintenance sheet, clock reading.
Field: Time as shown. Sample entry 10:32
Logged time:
4:35
